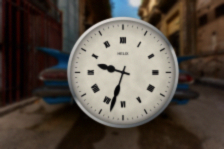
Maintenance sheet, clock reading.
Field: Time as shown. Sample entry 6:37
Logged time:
9:33
